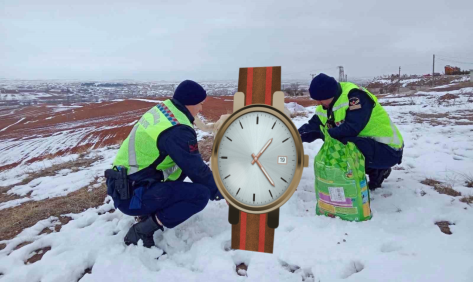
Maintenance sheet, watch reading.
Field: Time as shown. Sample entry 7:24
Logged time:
1:23
